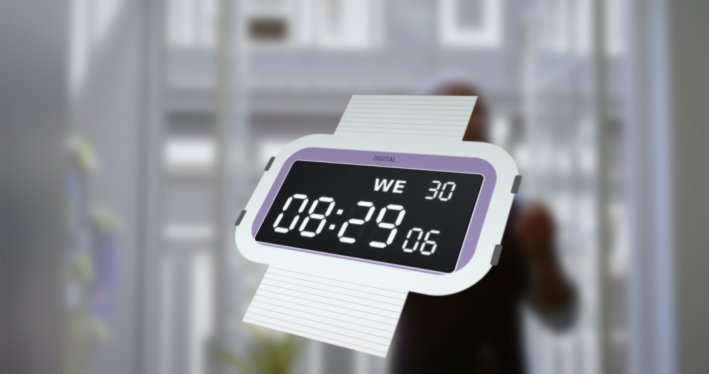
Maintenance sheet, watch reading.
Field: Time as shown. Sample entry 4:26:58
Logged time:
8:29:06
